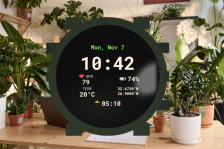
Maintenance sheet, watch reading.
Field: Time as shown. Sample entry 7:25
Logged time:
10:42
